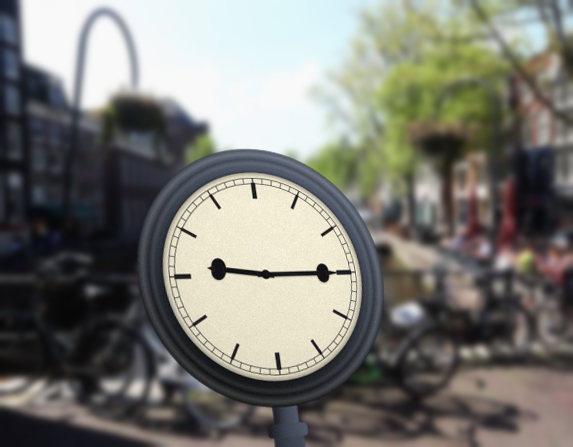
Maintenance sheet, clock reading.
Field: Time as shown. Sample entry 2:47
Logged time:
9:15
